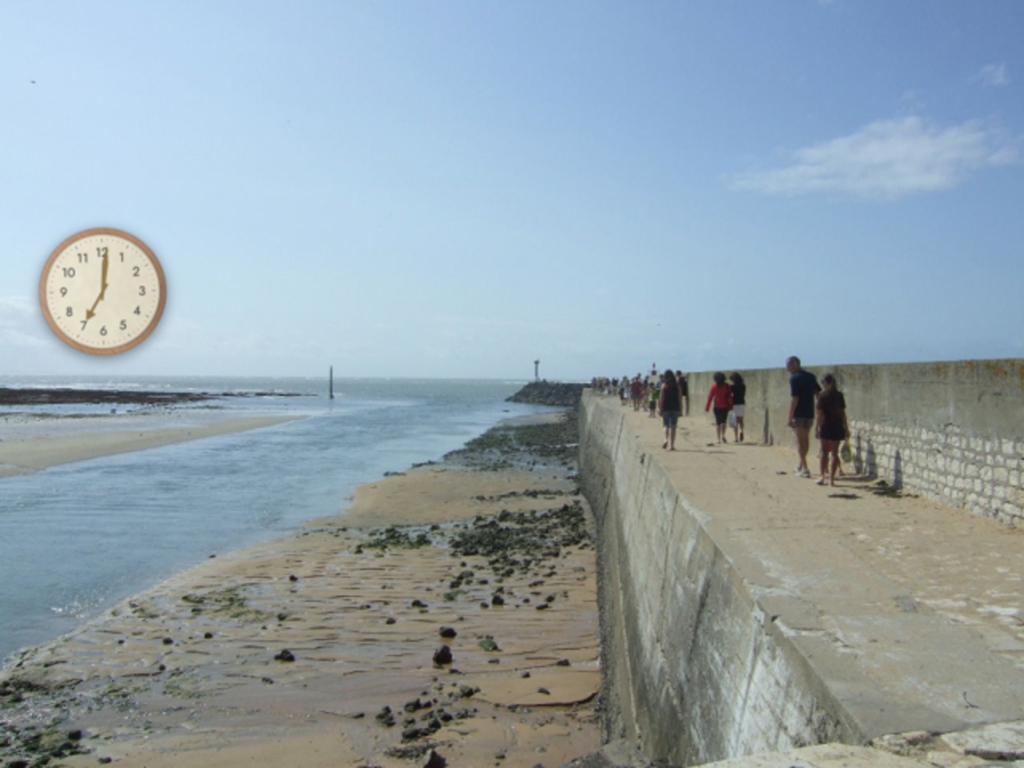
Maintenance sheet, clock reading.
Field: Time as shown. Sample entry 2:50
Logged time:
7:01
